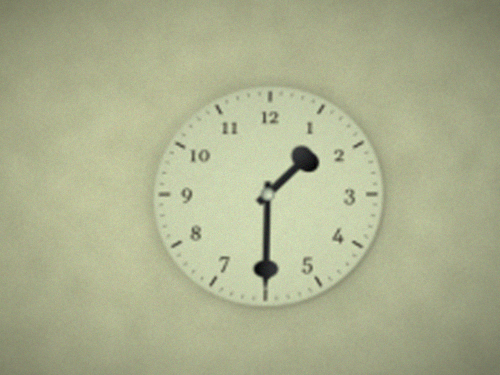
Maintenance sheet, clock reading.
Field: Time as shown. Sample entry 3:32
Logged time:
1:30
